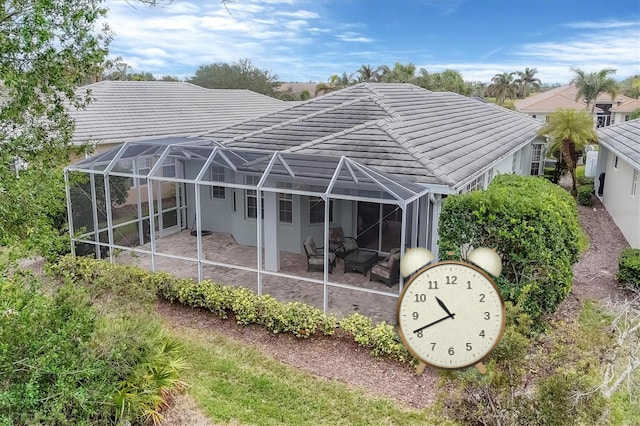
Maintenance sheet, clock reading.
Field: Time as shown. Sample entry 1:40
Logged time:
10:41
